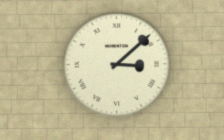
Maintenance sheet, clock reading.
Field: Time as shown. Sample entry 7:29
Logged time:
3:08
